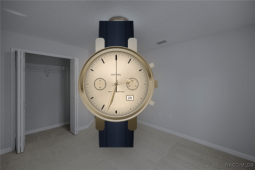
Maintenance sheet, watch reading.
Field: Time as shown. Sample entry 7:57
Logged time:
2:33
